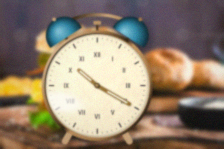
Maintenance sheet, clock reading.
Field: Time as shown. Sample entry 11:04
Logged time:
10:20
